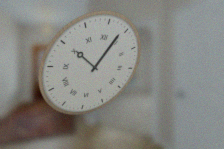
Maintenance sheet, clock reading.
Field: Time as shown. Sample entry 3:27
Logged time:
10:04
